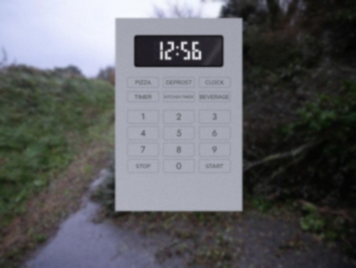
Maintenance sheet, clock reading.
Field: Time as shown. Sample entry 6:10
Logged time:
12:56
